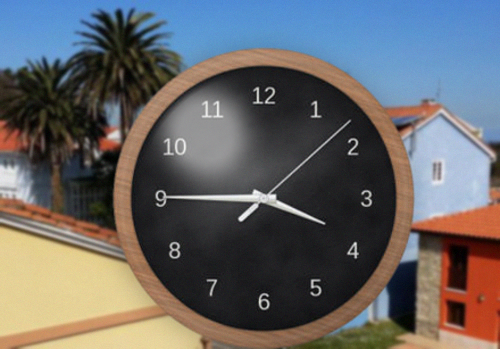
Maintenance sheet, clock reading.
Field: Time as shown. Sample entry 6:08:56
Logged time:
3:45:08
